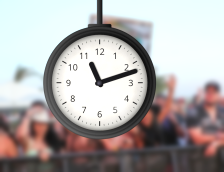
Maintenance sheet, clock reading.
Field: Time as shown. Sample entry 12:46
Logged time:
11:12
